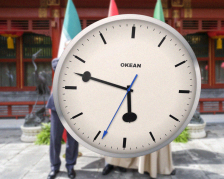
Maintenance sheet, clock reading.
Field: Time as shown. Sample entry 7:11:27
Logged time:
5:47:34
